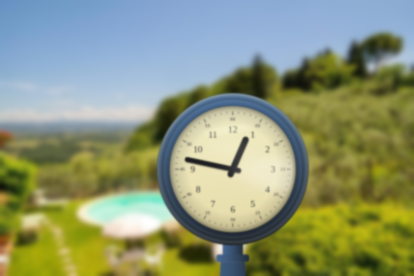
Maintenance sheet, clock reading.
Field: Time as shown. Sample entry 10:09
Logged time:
12:47
